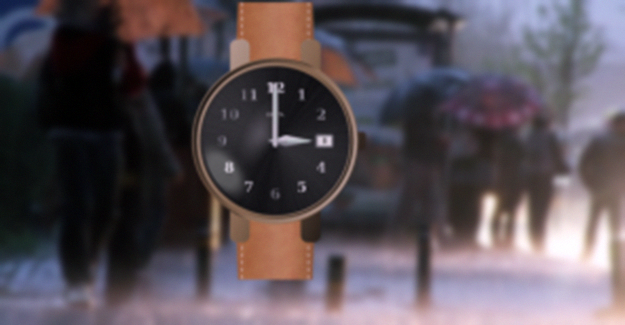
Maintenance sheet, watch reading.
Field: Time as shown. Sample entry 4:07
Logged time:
3:00
